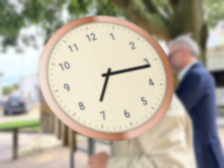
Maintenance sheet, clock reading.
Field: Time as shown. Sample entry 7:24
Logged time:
7:16
